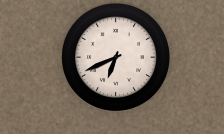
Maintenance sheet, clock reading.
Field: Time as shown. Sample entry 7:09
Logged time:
6:41
